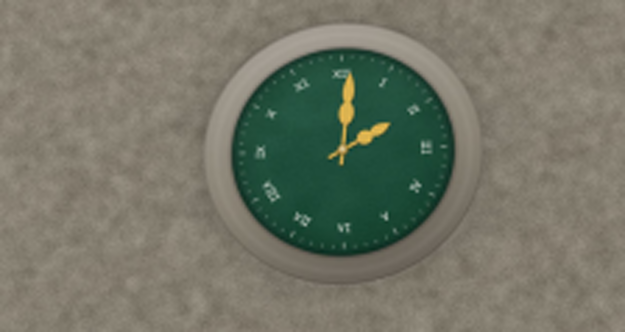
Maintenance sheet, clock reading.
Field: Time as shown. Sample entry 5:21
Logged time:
2:01
